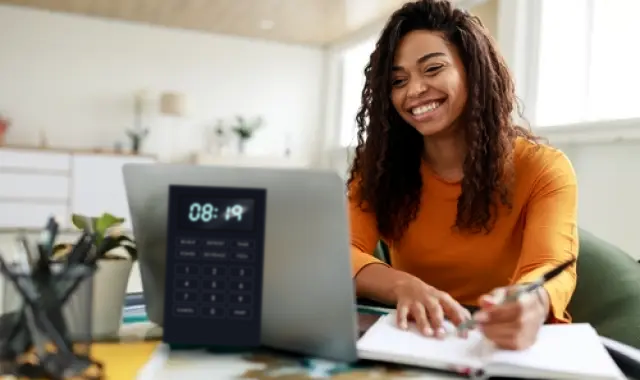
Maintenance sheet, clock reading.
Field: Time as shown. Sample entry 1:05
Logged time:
8:19
